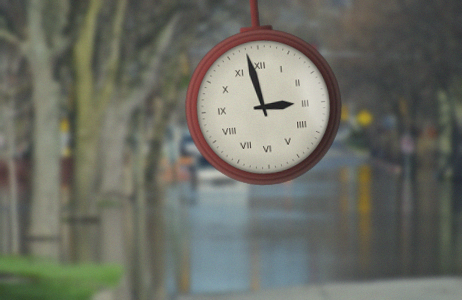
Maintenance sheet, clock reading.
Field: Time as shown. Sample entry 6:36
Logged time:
2:58
